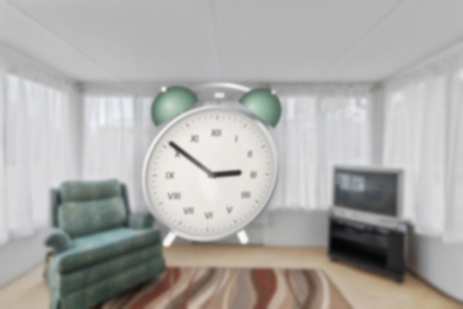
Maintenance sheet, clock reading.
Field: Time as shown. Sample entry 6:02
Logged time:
2:51
